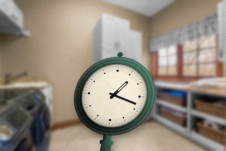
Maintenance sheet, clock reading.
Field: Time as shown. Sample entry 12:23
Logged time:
1:18
